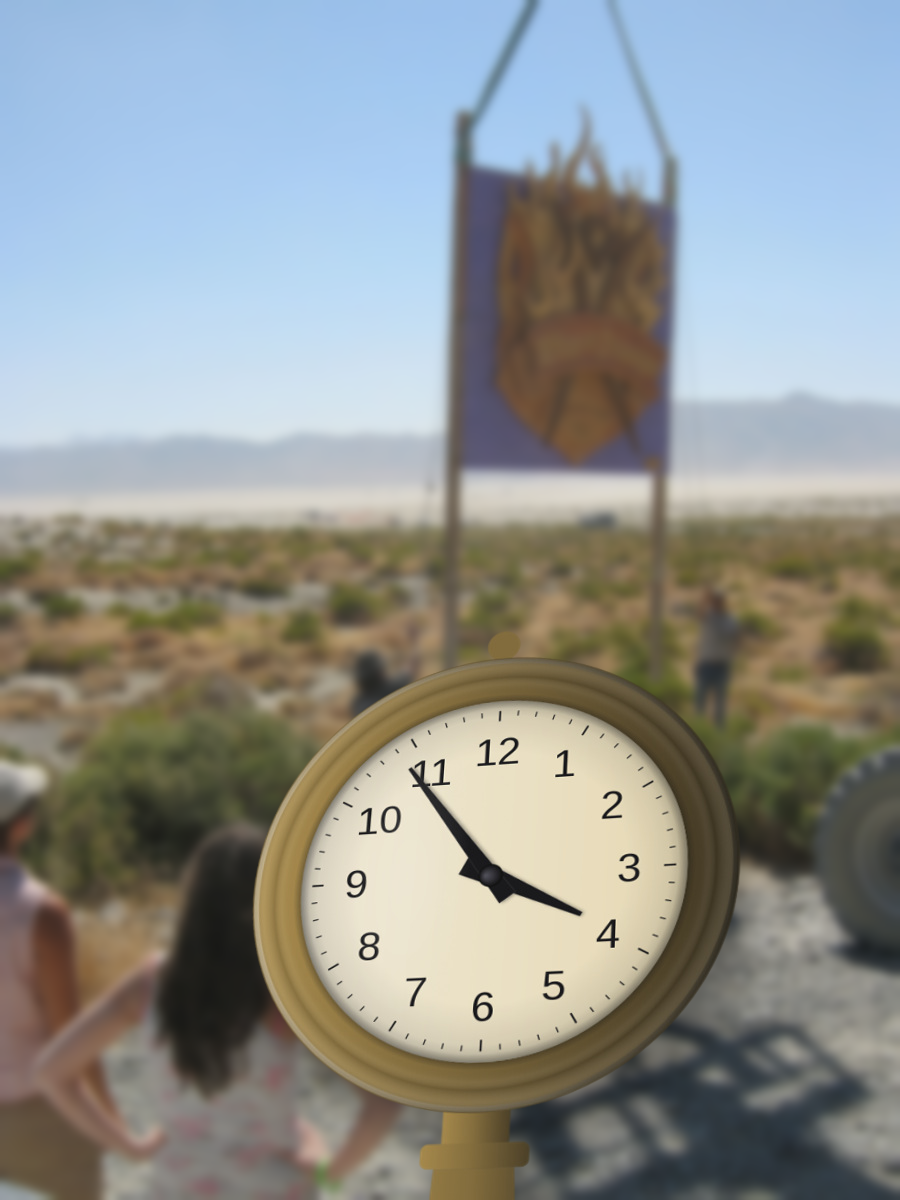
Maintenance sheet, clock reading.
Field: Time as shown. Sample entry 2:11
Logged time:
3:54
